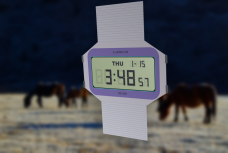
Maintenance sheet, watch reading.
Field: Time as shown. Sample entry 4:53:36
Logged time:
3:48:57
